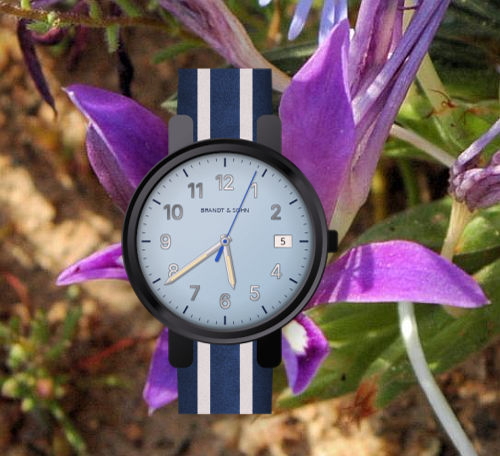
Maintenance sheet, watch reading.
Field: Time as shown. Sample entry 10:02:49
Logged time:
5:39:04
